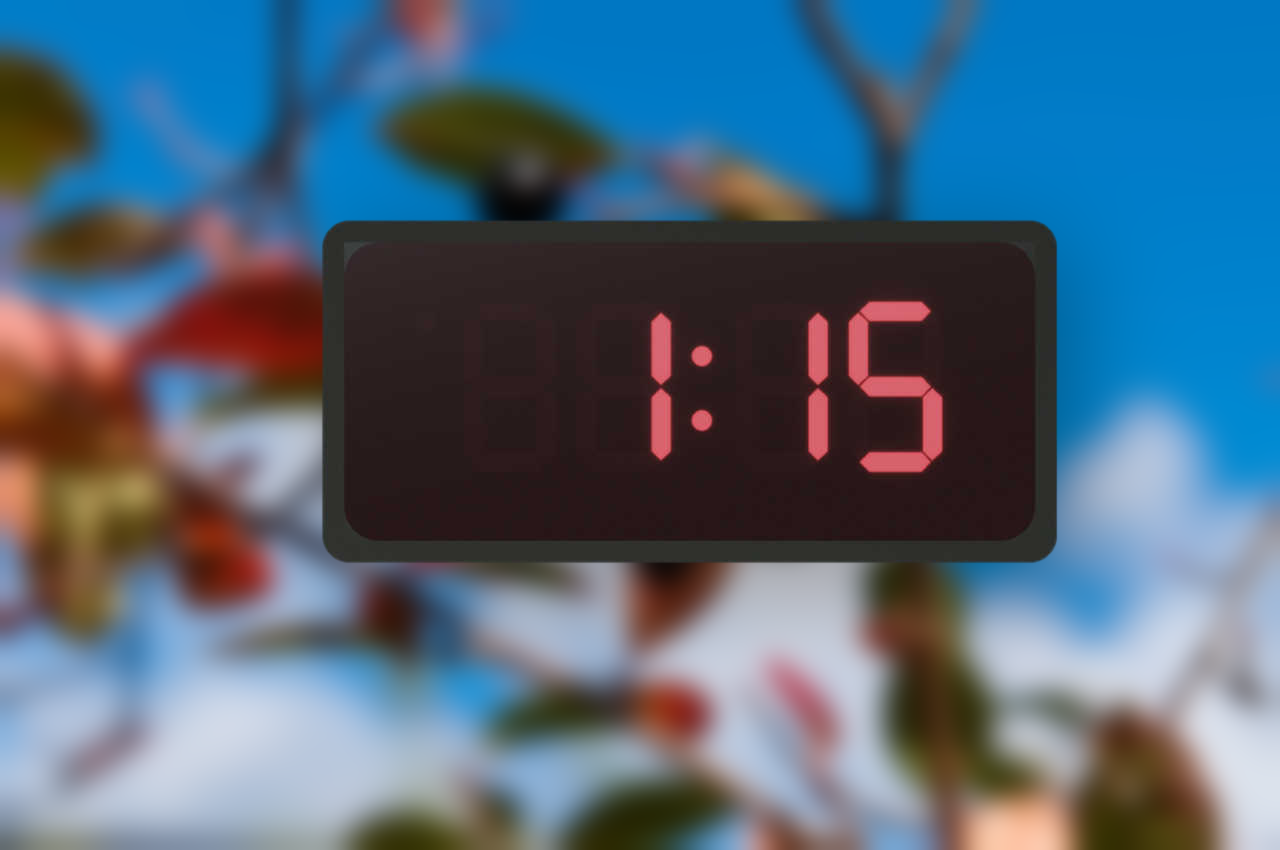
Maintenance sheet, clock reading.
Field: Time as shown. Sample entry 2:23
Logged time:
1:15
